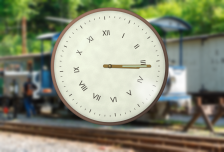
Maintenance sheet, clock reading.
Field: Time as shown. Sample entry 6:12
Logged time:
3:16
